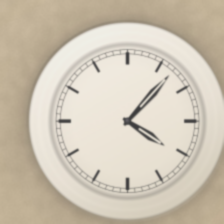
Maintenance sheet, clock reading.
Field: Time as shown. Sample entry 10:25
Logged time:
4:07
